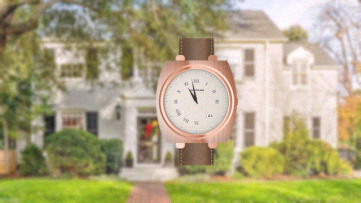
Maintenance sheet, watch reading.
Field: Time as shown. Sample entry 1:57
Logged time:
10:58
